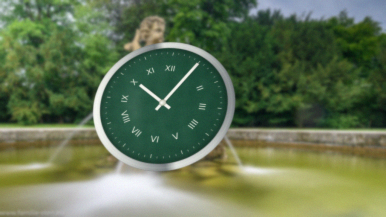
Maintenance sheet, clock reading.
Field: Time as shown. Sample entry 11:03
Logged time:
10:05
